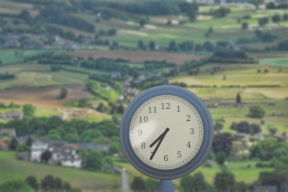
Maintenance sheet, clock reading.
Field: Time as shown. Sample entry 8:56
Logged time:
7:35
